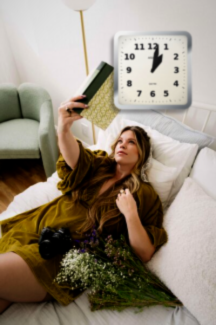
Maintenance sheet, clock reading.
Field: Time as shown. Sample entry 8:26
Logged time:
1:02
